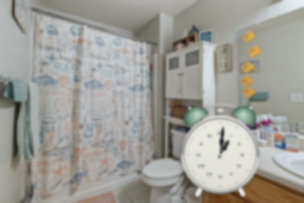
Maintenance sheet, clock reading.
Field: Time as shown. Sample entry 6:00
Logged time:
1:01
